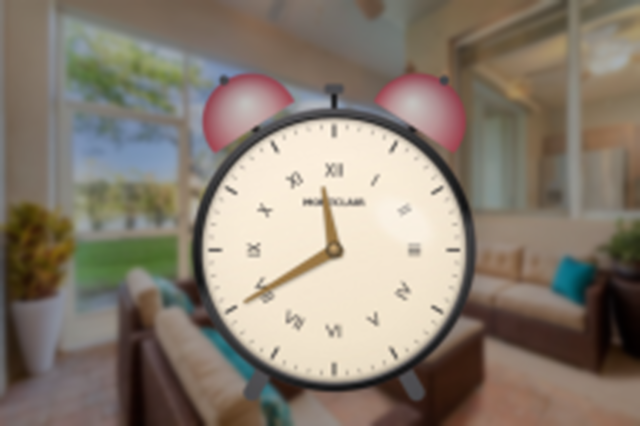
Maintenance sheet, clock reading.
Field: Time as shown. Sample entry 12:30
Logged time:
11:40
